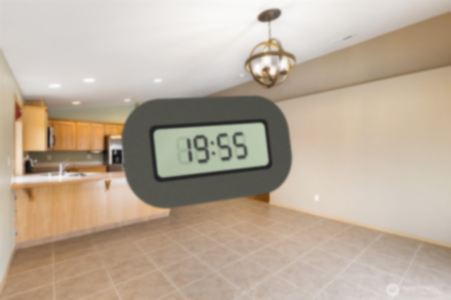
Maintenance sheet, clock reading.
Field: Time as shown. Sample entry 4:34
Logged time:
19:55
